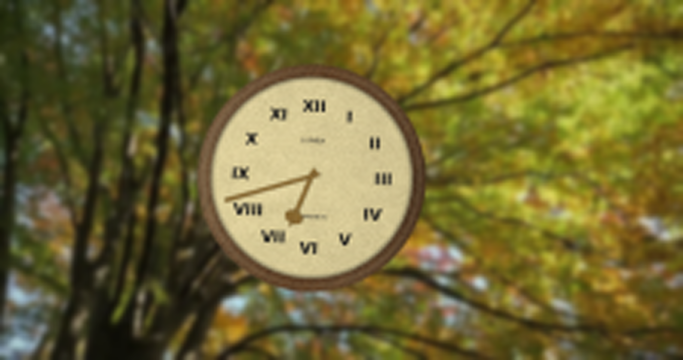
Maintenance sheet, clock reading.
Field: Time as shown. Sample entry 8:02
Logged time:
6:42
